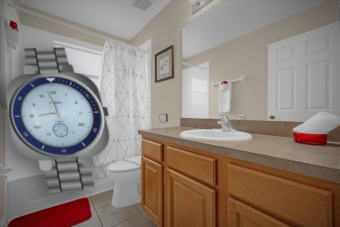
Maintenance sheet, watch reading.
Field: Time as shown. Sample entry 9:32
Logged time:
8:58
